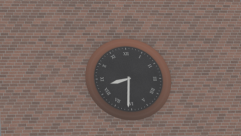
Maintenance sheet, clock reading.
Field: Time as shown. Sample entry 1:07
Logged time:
8:31
